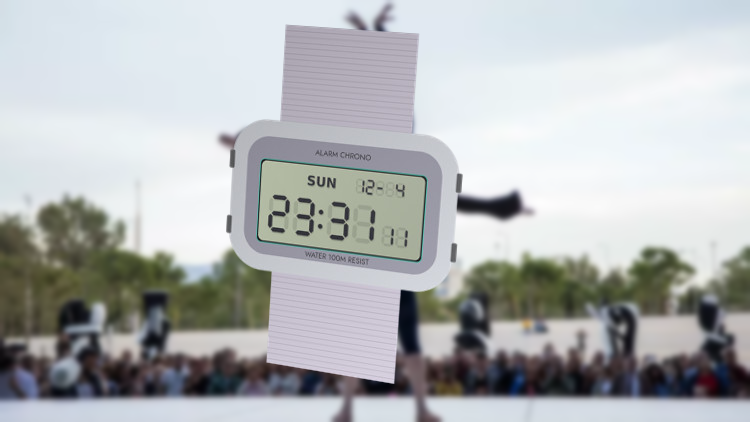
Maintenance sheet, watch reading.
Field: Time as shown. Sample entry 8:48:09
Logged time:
23:31:11
